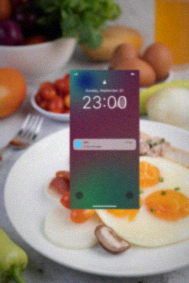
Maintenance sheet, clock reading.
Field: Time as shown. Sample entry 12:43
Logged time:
23:00
